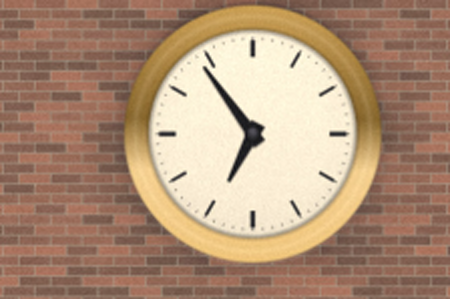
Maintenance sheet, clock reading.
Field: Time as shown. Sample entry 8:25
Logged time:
6:54
